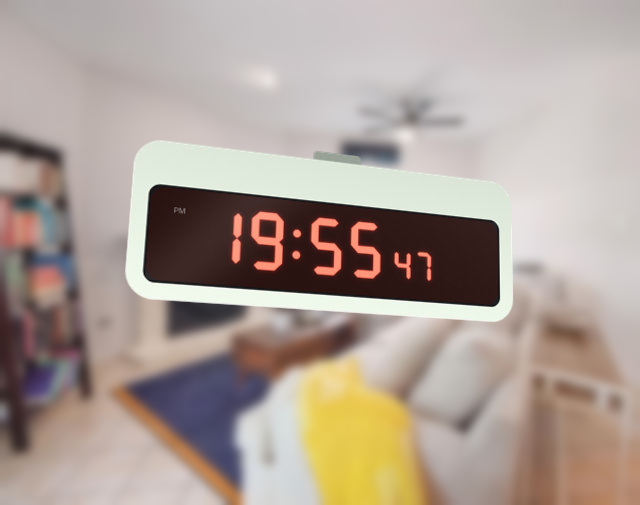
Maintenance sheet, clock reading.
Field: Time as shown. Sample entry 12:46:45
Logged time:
19:55:47
